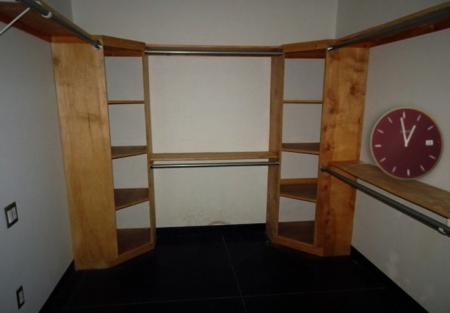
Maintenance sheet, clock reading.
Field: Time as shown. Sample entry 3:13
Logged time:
12:59
